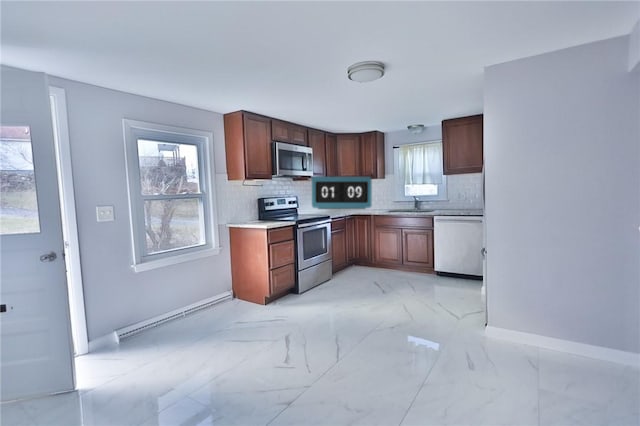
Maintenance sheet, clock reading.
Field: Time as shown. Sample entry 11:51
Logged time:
1:09
